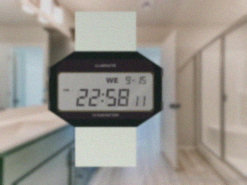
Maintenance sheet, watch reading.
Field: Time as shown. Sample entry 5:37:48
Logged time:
22:58:11
